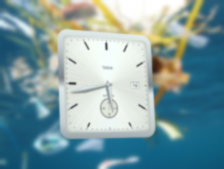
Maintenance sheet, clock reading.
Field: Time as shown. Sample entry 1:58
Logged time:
5:43
